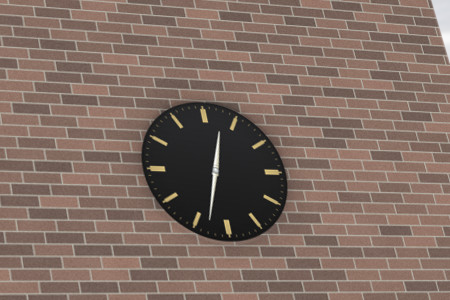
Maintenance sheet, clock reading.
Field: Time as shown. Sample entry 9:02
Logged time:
12:33
